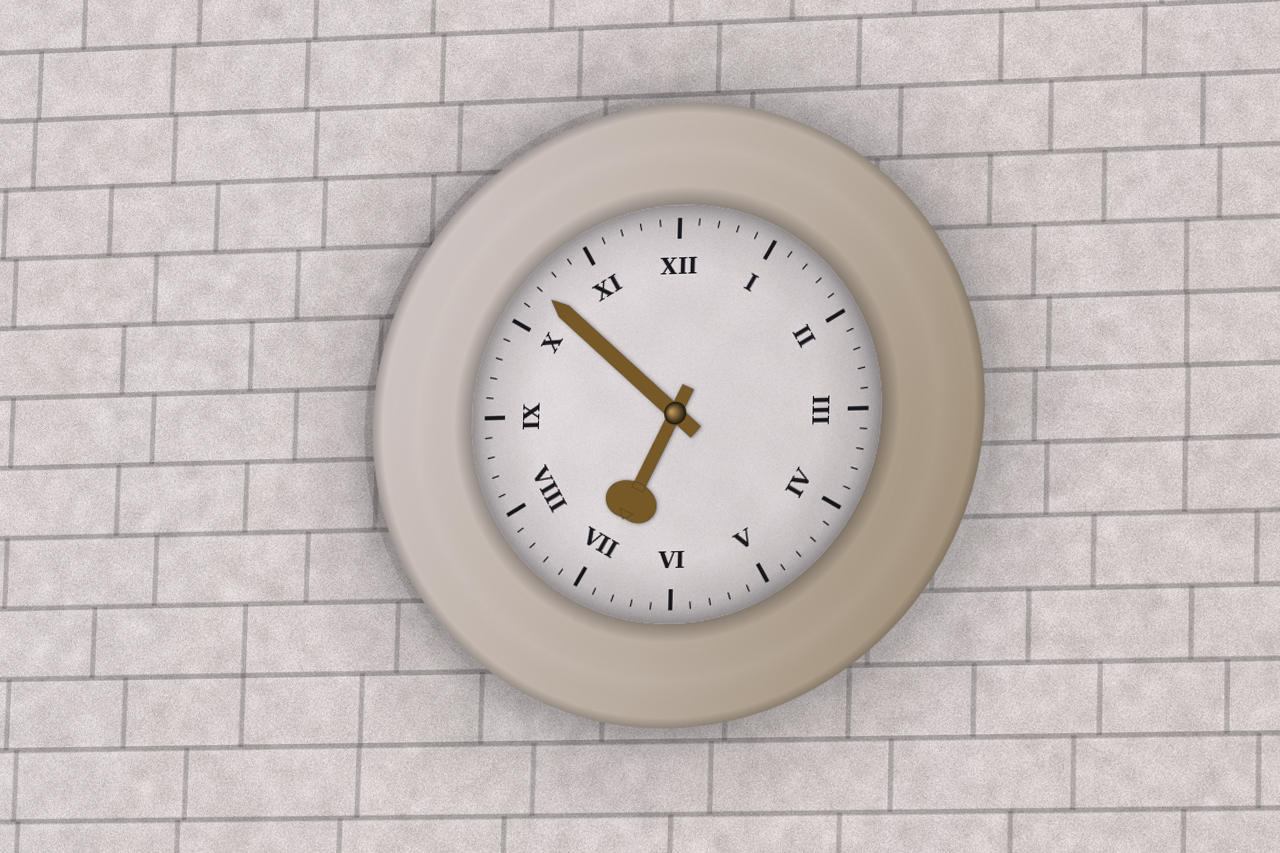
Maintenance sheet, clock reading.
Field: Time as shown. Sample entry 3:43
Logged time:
6:52
